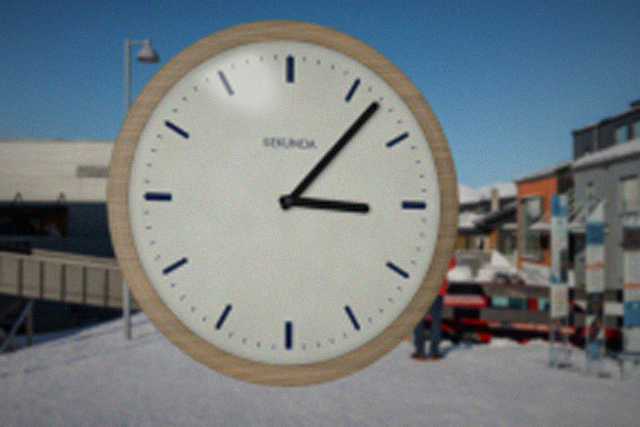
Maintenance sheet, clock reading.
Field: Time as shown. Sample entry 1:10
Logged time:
3:07
